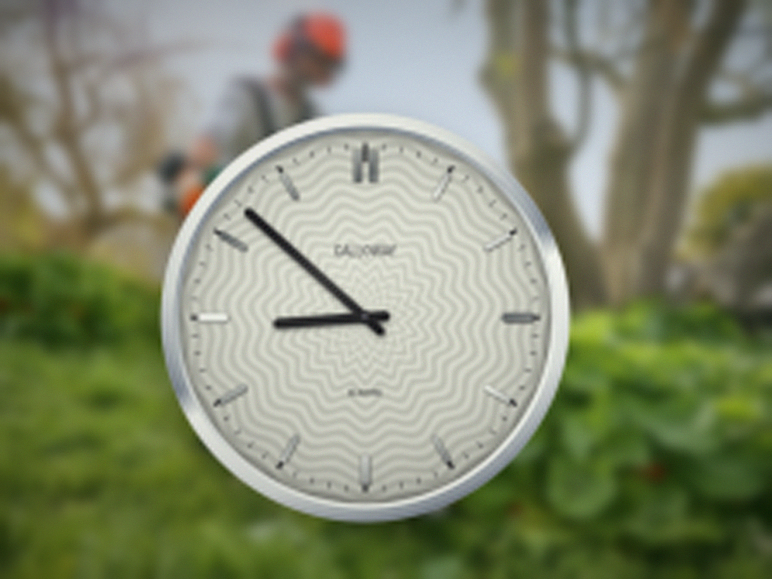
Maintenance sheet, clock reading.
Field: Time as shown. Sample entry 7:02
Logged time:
8:52
